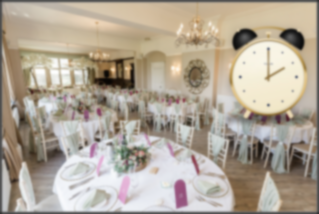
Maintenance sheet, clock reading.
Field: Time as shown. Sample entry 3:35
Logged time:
2:00
